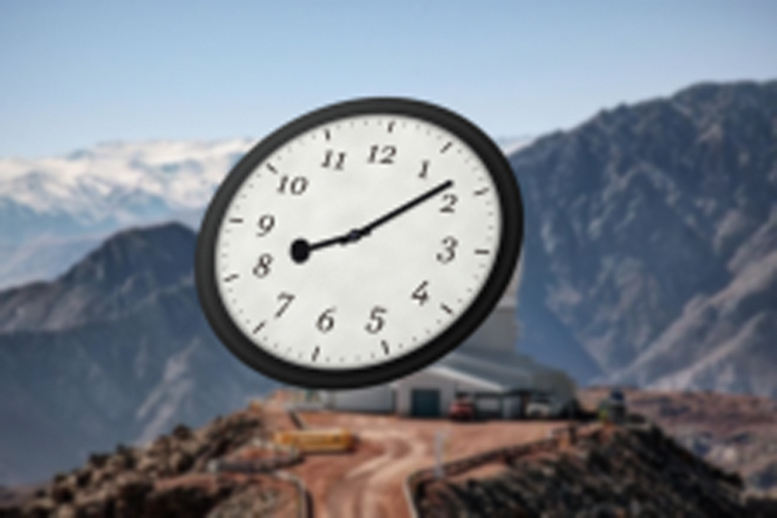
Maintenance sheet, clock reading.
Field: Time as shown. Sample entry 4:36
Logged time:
8:08
